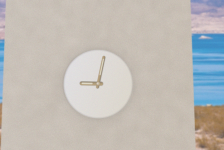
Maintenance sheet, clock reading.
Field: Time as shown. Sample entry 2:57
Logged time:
9:02
